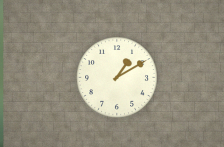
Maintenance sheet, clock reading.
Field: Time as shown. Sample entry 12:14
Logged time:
1:10
